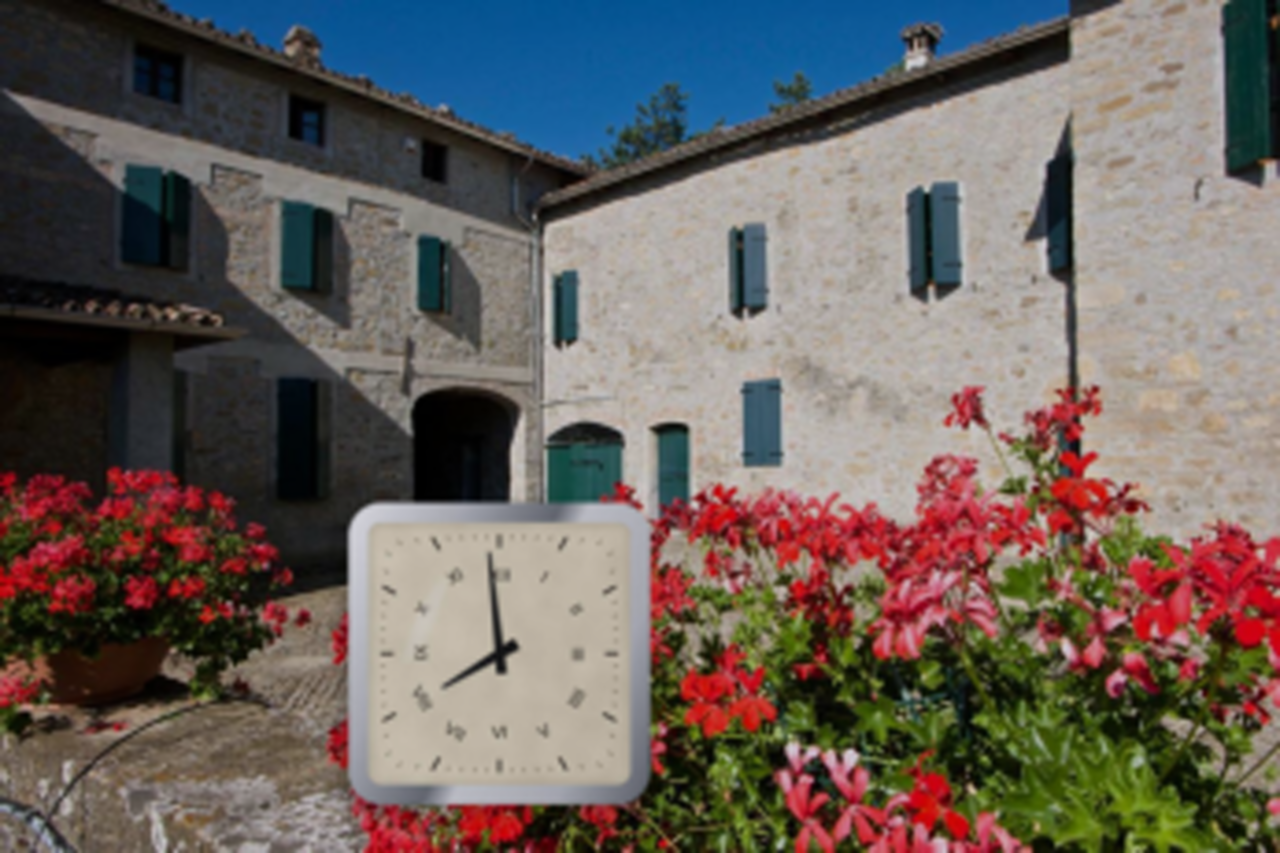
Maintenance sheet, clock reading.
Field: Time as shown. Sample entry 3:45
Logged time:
7:59
